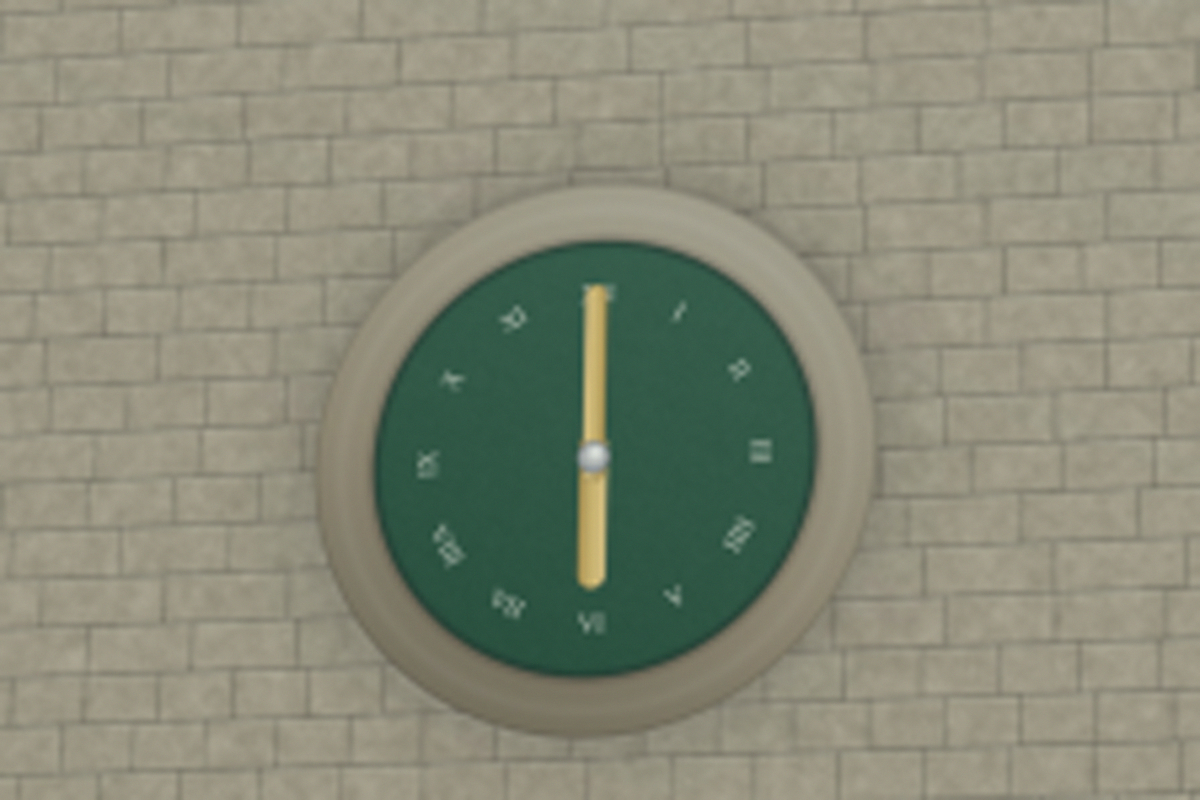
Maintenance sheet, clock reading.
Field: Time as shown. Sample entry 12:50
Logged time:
6:00
